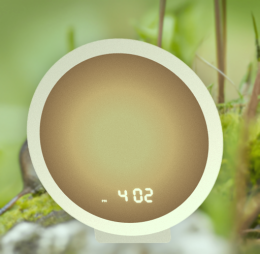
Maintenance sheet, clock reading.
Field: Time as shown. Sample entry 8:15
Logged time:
4:02
